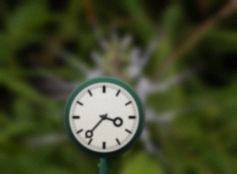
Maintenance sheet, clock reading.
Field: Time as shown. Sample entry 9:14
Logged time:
3:37
